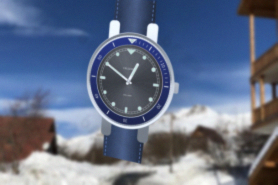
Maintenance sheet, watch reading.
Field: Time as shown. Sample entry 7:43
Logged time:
12:50
